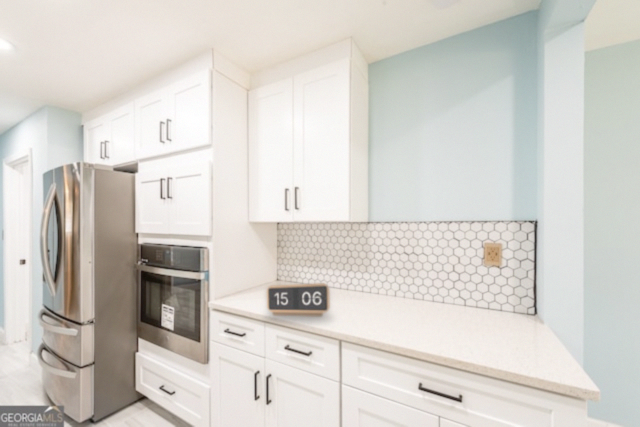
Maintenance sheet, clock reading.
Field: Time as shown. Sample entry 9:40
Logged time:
15:06
